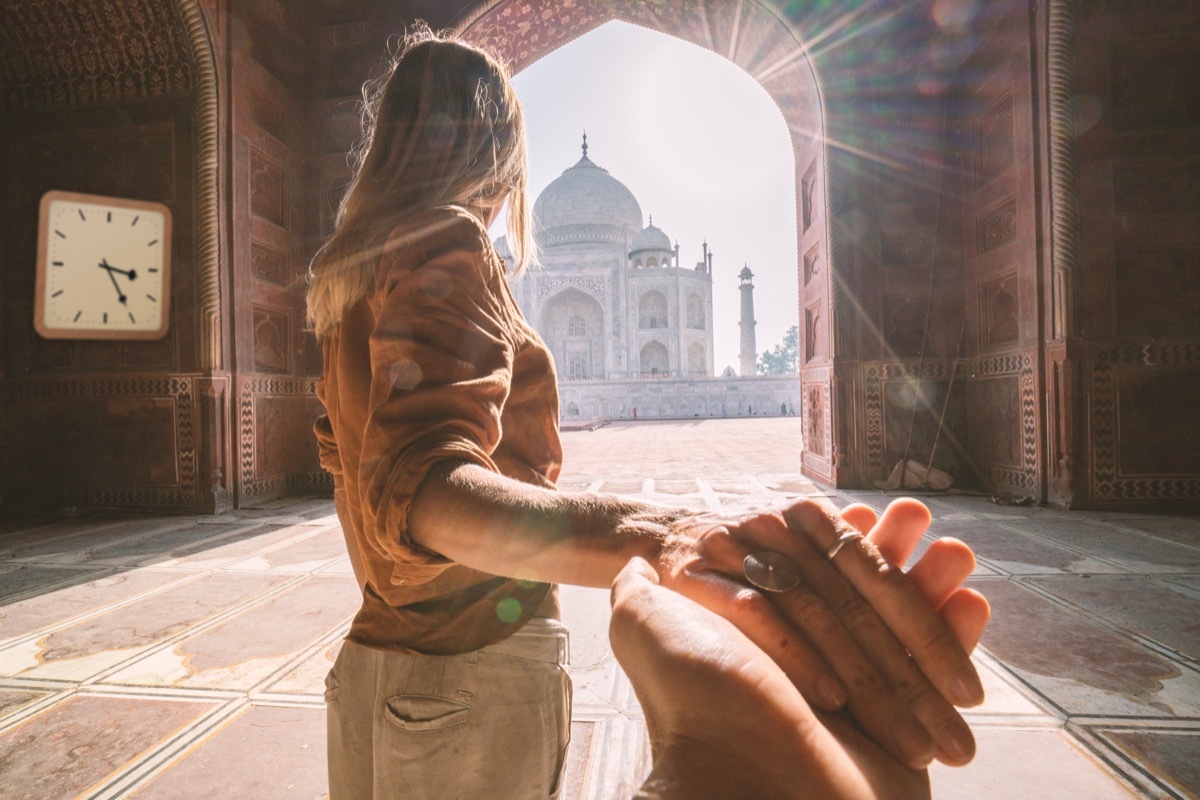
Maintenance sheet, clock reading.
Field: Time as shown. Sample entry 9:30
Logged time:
3:25
